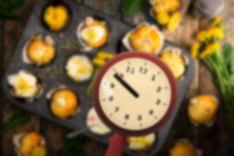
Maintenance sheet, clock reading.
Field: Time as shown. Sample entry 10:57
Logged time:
9:49
